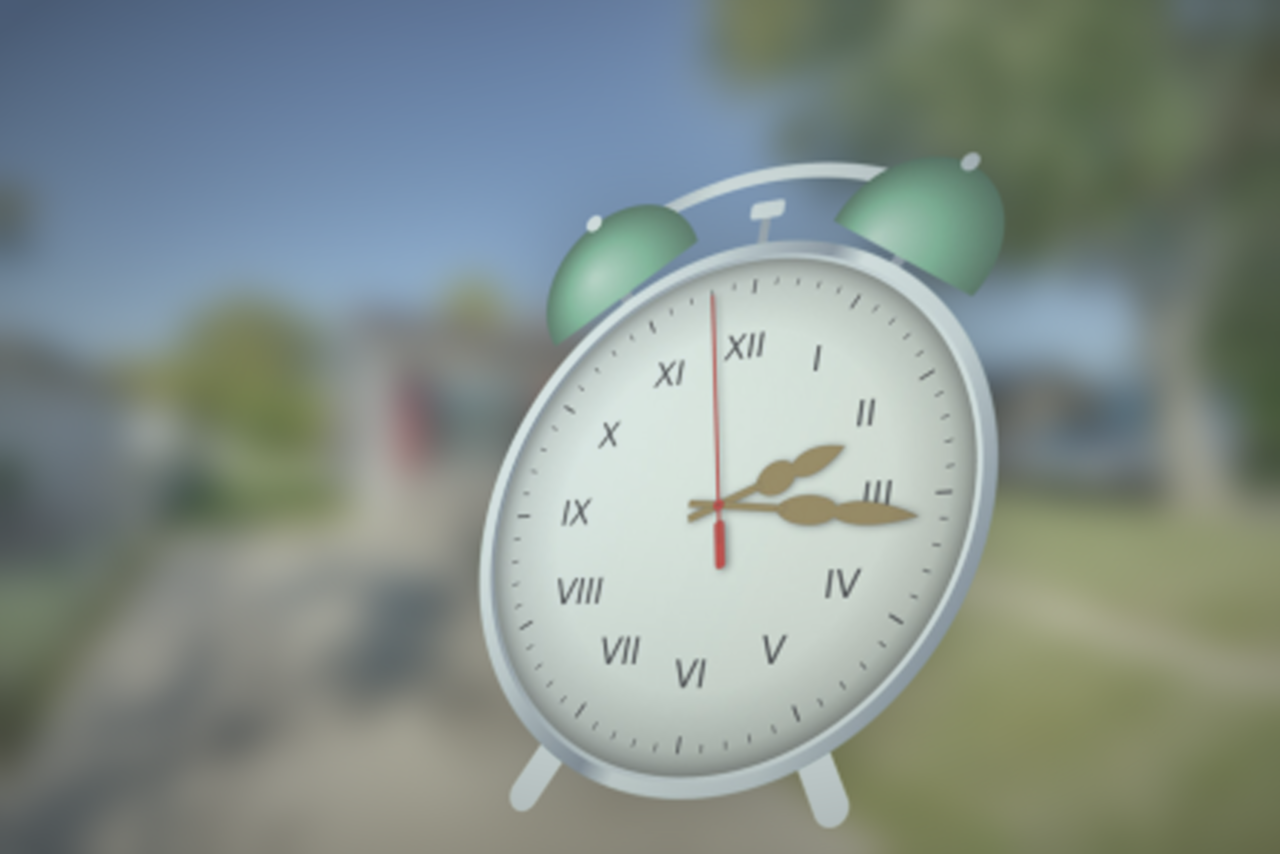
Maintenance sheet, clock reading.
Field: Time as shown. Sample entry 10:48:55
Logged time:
2:15:58
